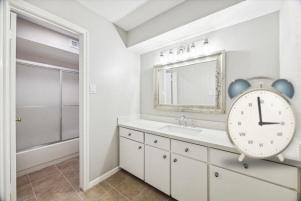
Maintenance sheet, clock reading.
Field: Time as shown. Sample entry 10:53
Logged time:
2:59
